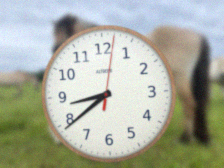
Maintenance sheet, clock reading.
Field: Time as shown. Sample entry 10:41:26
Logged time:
8:39:02
